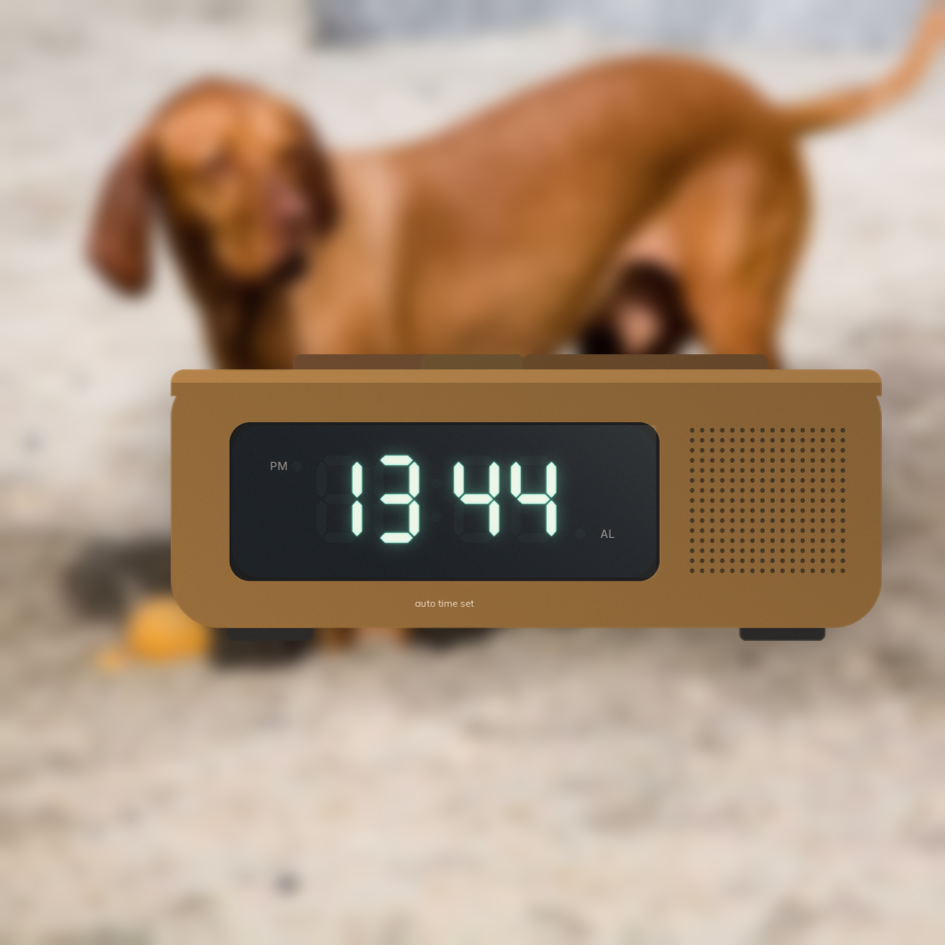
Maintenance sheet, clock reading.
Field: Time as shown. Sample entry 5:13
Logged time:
13:44
